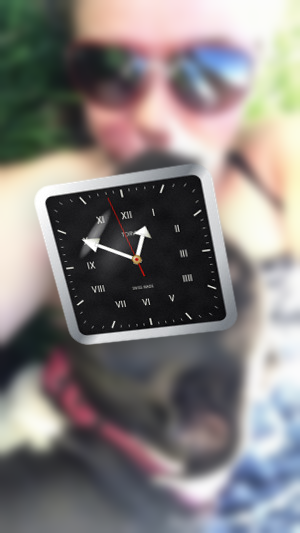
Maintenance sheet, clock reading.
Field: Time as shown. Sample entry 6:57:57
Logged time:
12:49:58
